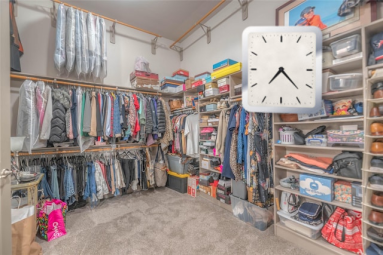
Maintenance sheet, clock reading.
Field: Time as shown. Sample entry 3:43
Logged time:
7:23
